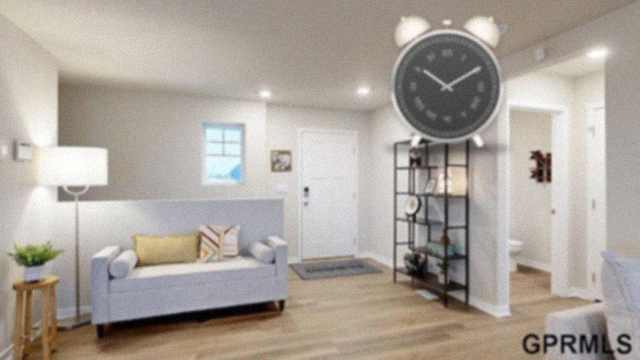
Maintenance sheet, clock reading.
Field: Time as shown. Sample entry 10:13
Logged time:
10:10
